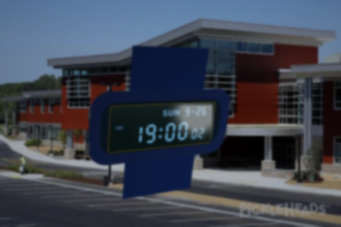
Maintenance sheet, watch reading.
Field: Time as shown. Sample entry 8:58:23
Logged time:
19:00:02
